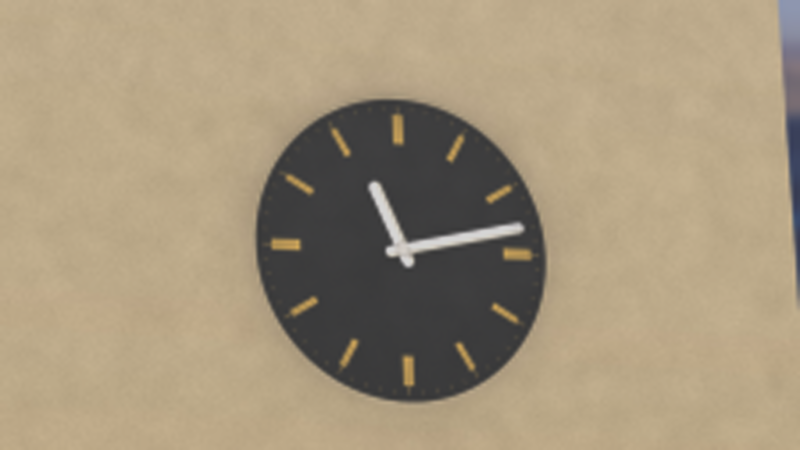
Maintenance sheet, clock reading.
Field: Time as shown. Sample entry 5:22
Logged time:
11:13
